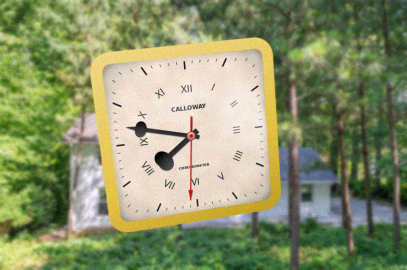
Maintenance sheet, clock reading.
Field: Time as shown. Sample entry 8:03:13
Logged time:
7:47:31
